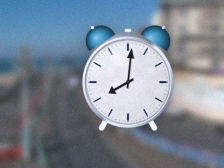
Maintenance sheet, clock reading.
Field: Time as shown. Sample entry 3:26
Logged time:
8:01
